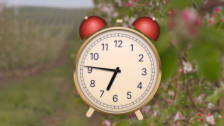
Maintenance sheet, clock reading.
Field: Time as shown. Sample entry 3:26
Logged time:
6:46
